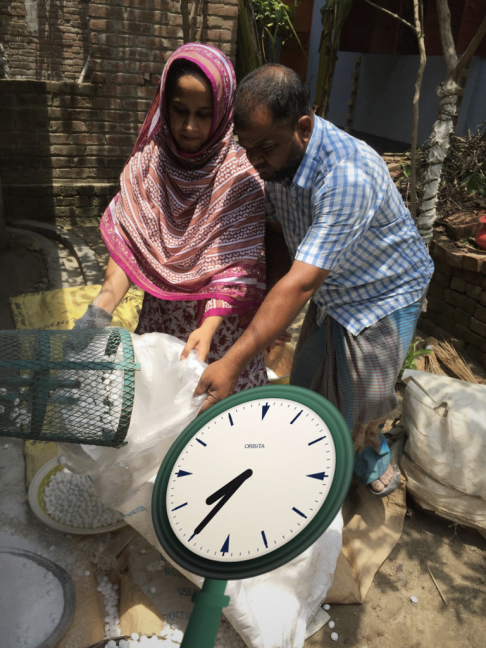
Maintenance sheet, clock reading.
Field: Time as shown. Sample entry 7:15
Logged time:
7:35
